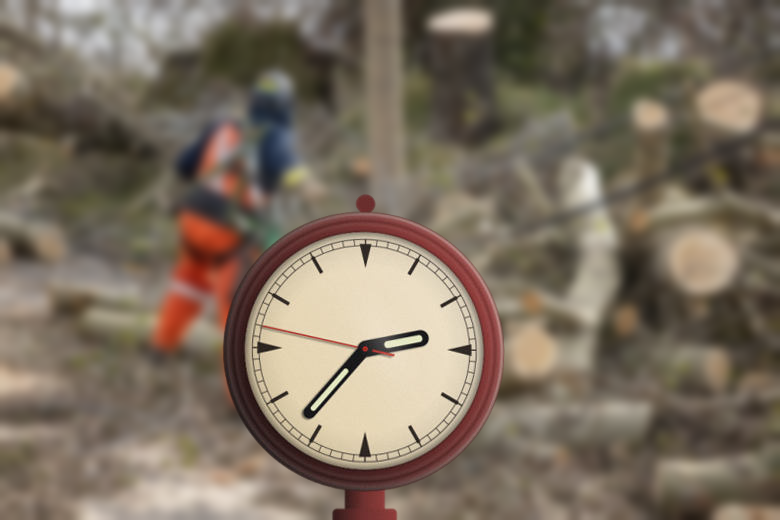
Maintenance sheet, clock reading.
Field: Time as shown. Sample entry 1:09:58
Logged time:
2:36:47
